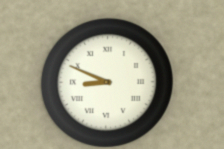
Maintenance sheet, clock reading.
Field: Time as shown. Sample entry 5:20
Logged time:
8:49
